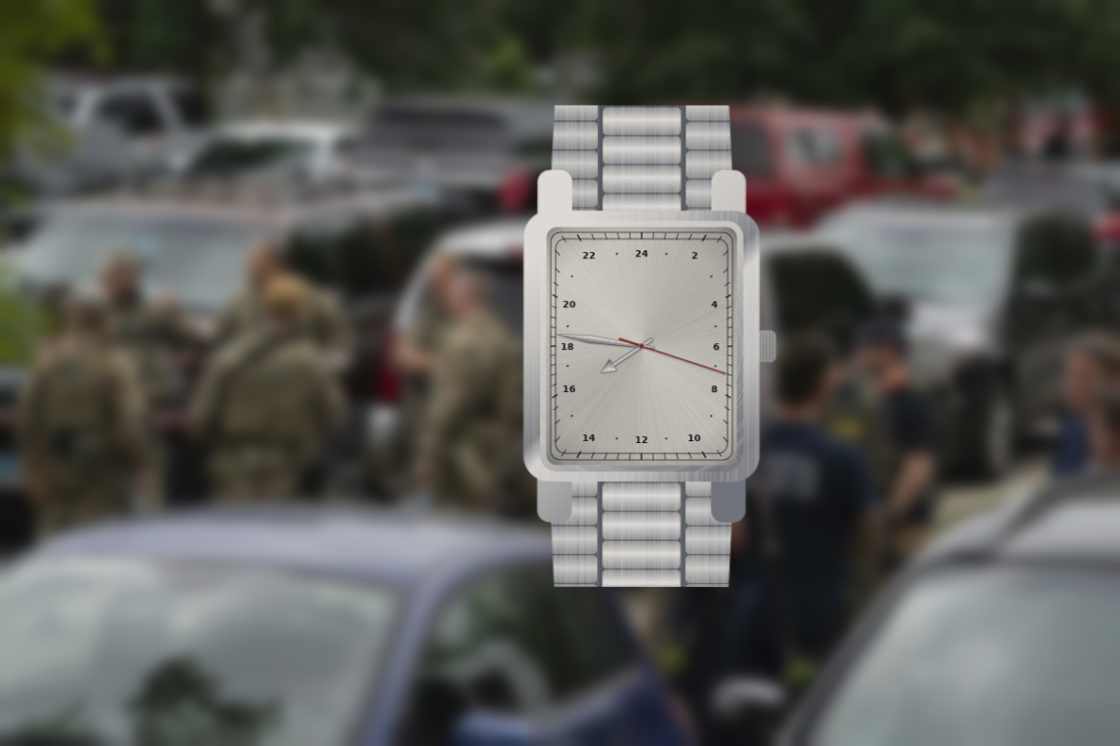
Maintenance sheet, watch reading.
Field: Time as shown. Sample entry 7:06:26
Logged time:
15:46:18
